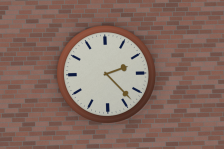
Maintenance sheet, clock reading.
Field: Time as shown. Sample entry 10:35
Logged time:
2:23
